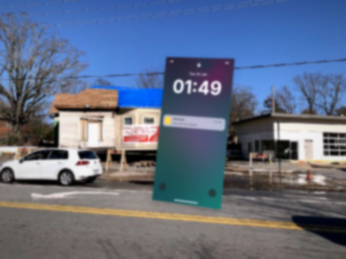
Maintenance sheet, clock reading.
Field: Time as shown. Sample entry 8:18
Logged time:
1:49
